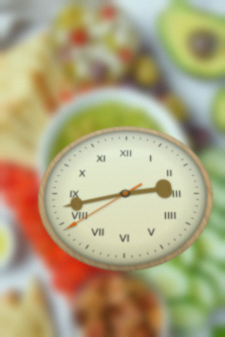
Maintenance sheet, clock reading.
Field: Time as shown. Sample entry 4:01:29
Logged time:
2:42:39
